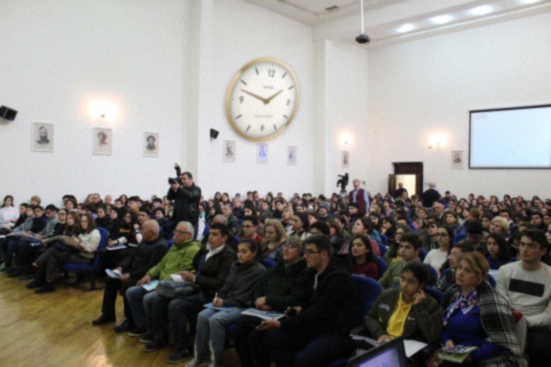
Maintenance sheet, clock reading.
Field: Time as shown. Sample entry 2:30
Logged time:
1:48
